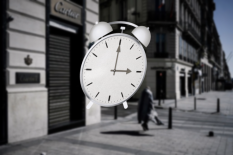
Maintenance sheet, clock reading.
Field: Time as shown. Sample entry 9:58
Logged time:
3:00
